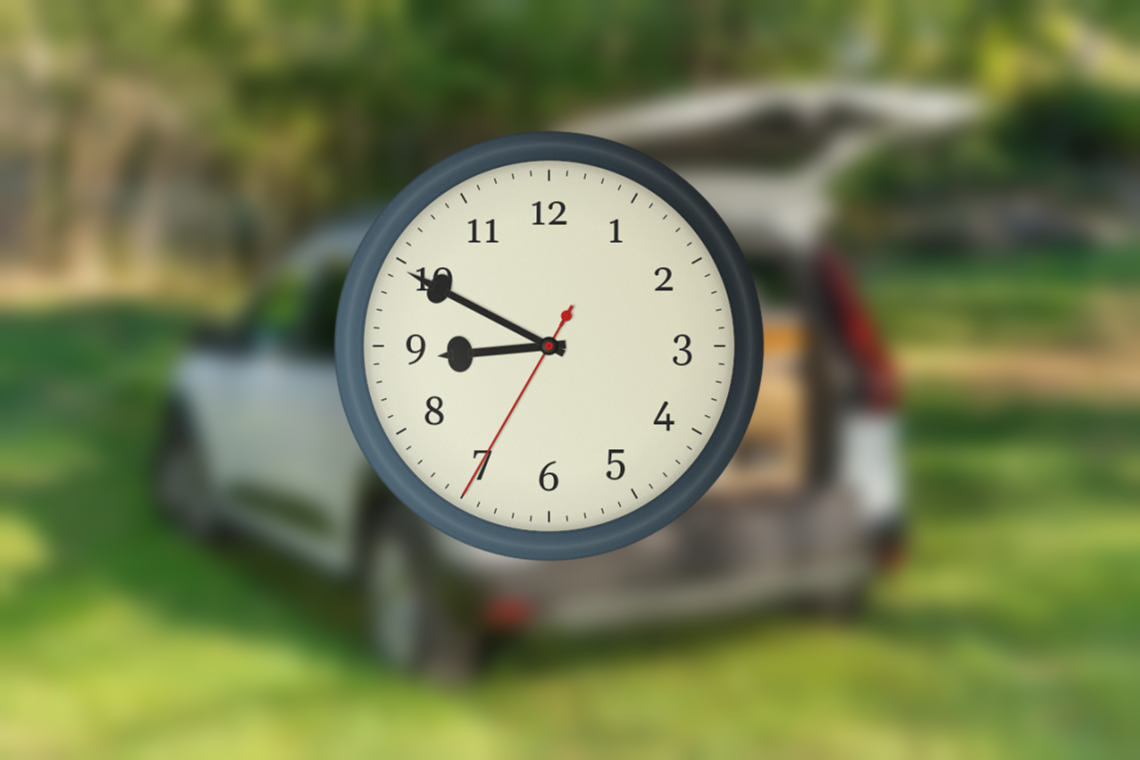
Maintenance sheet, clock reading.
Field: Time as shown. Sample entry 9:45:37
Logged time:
8:49:35
